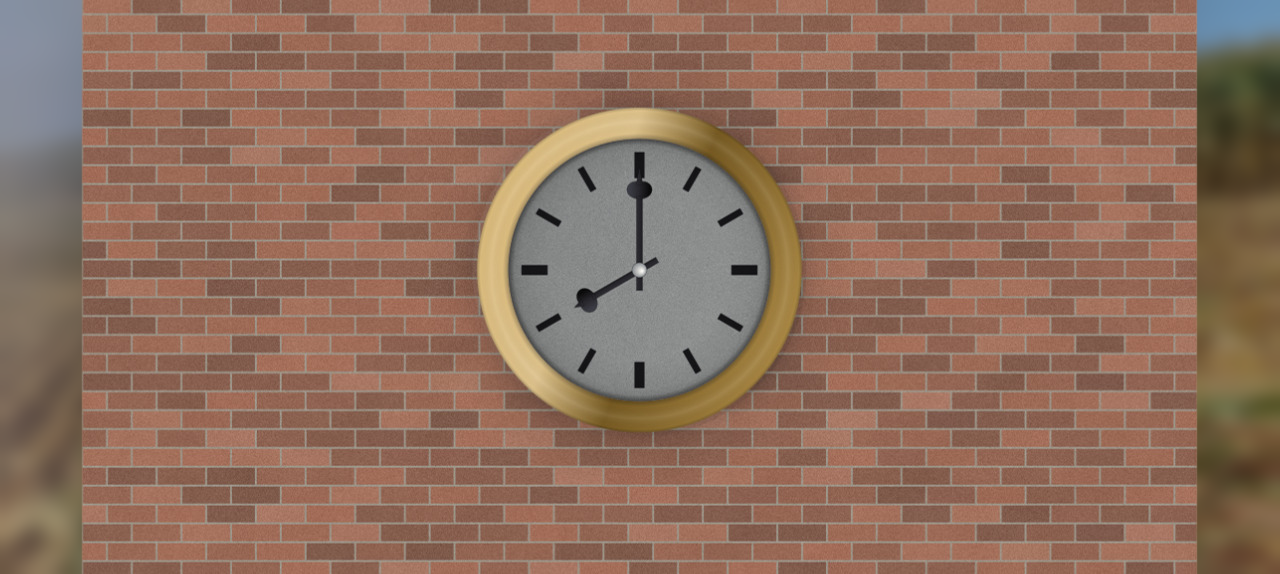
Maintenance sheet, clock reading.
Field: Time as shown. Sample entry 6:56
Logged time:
8:00
